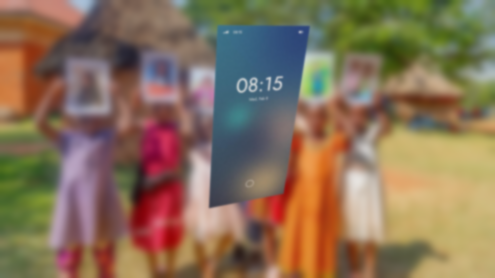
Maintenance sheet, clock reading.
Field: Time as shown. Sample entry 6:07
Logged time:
8:15
